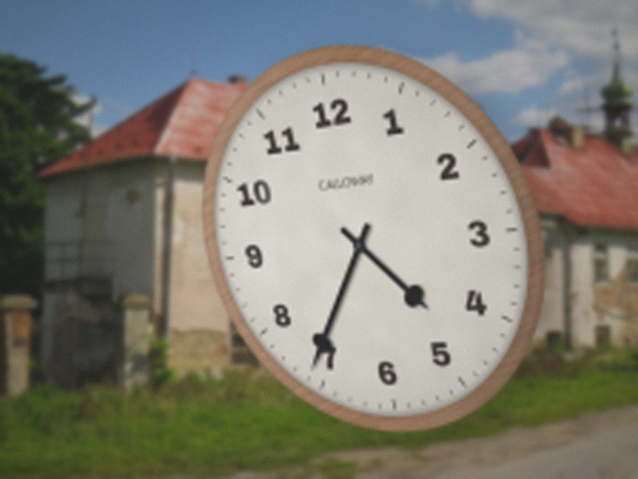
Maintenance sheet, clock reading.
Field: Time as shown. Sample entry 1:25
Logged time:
4:36
